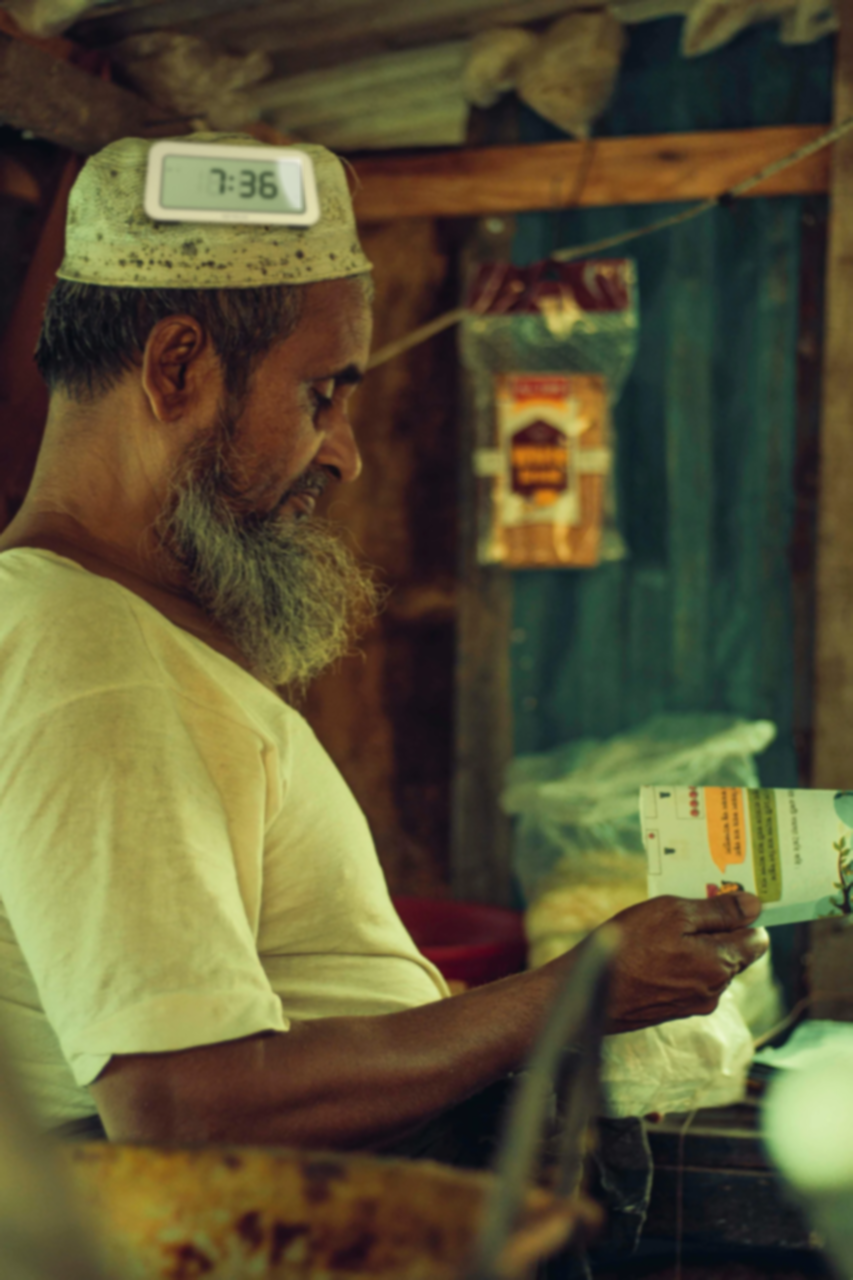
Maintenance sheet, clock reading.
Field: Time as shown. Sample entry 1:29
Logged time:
7:36
